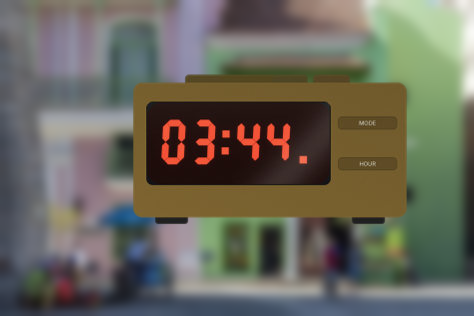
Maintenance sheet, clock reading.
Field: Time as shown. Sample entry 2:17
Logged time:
3:44
